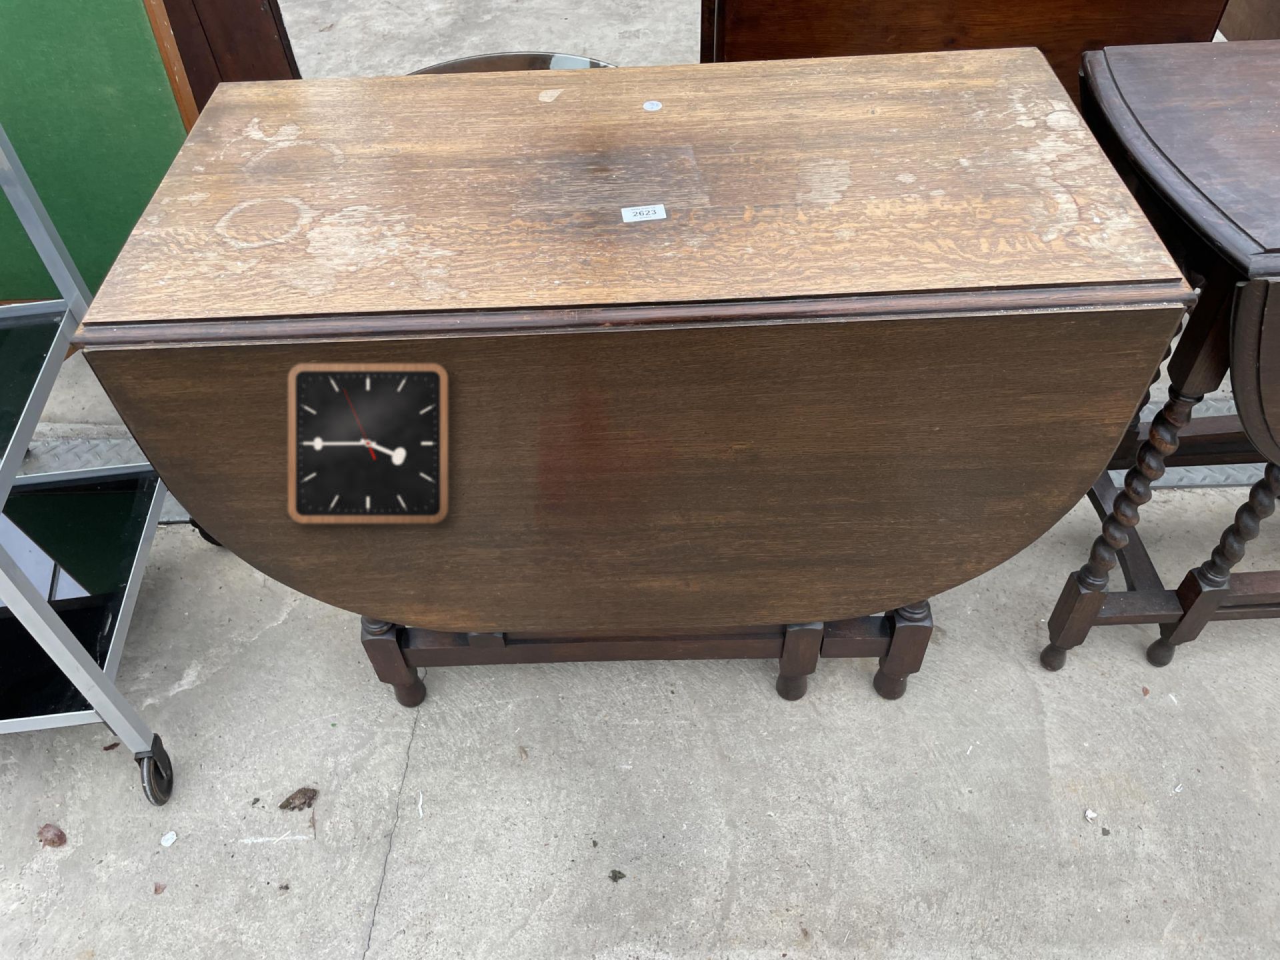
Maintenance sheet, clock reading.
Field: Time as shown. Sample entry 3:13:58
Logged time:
3:44:56
